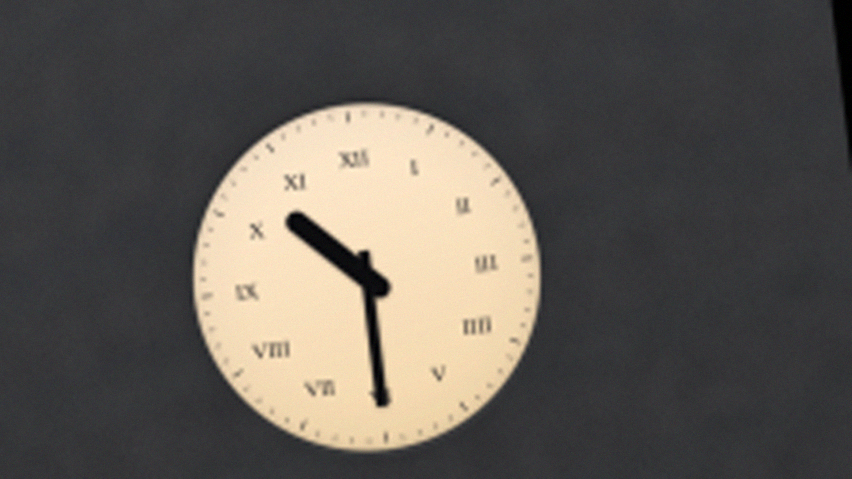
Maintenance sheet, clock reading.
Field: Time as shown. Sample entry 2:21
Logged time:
10:30
